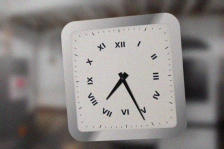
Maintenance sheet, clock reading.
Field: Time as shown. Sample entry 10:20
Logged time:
7:26
